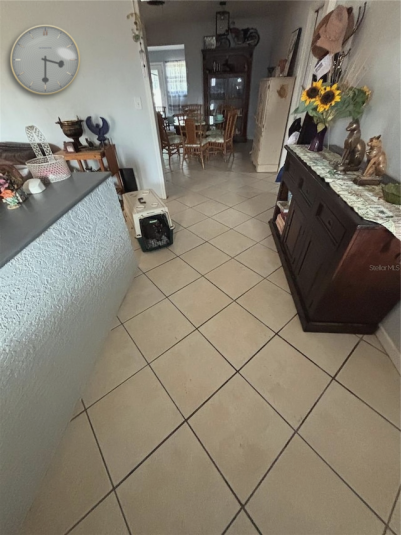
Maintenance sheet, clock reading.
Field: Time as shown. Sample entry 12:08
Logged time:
3:30
